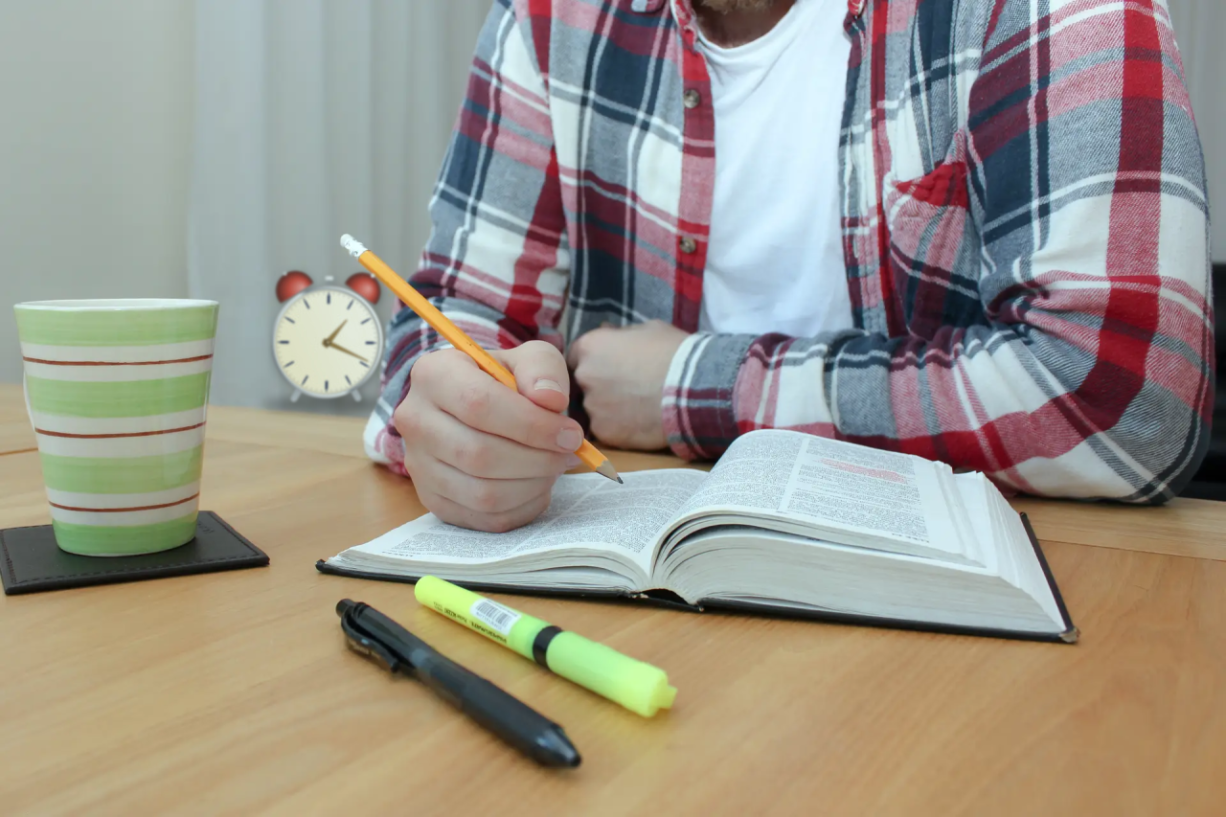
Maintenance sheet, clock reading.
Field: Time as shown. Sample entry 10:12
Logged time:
1:19
